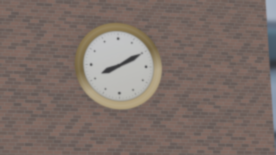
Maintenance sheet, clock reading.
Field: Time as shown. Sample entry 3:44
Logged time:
8:10
